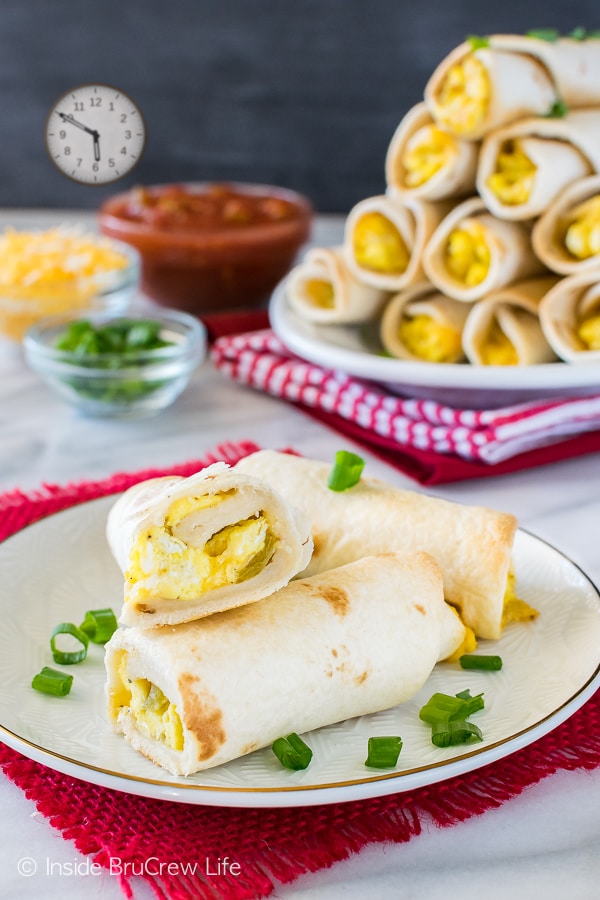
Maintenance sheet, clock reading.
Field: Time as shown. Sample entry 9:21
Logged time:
5:50
